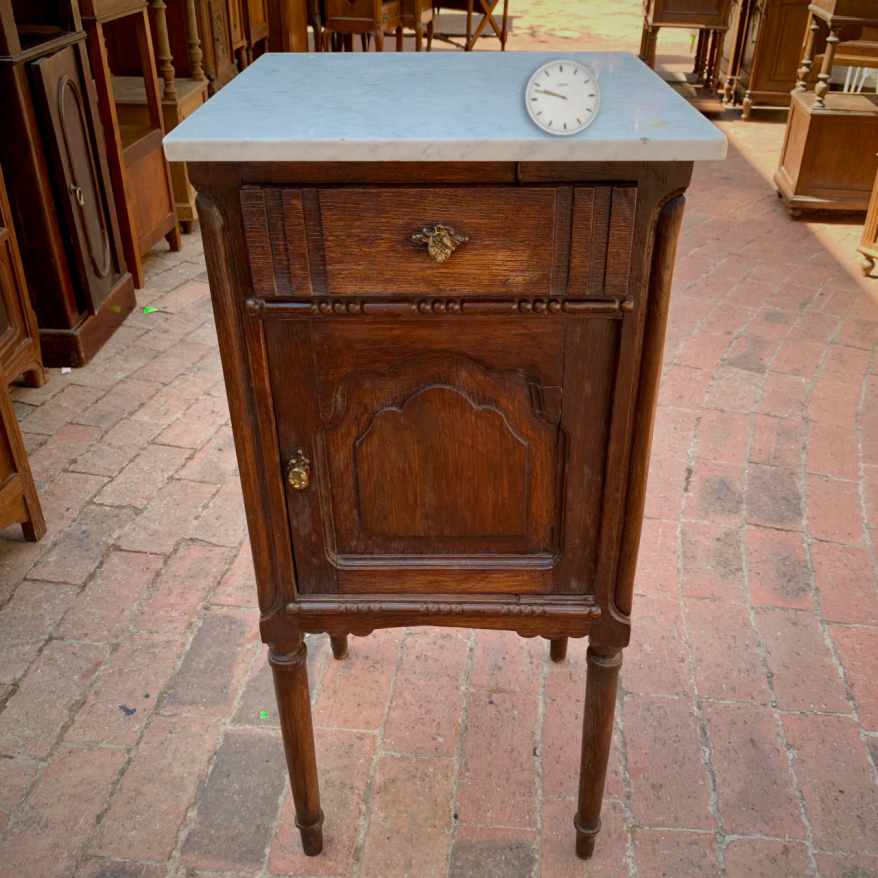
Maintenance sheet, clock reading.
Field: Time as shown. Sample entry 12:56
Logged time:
9:48
